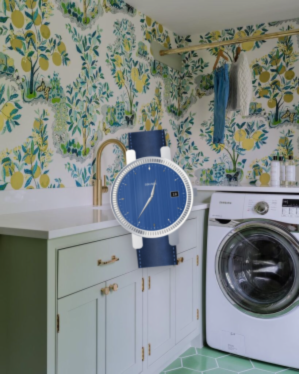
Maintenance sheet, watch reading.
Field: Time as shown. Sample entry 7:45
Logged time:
12:36
